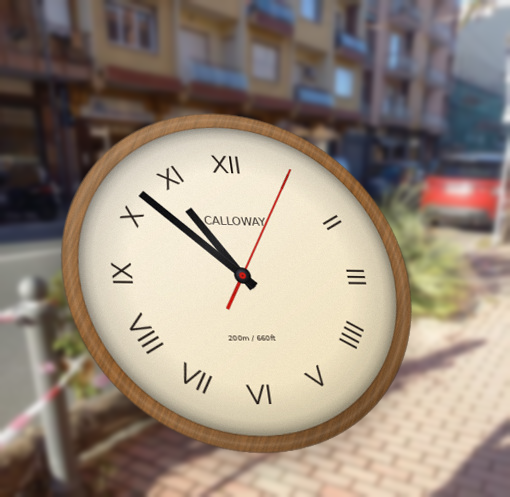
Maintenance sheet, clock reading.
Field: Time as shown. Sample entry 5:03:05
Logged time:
10:52:05
